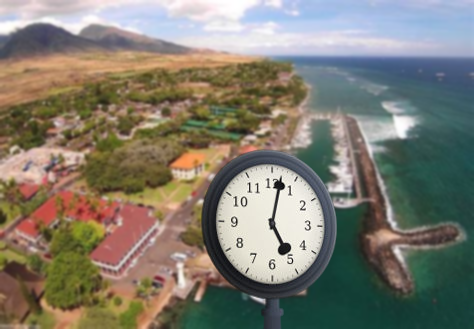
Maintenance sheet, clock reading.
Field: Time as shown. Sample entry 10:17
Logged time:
5:02
